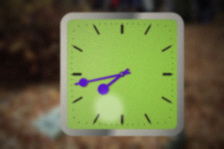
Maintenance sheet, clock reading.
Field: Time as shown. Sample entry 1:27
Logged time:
7:43
